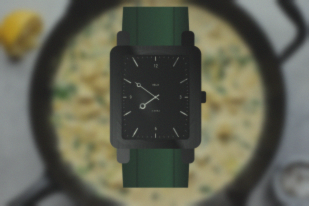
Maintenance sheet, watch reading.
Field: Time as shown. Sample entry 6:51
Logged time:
7:51
